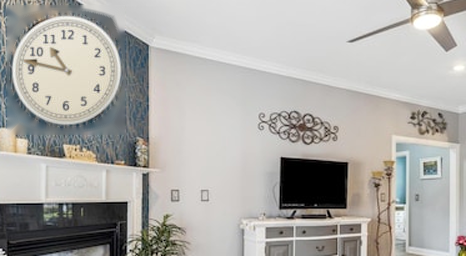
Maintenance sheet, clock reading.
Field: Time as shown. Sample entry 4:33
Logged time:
10:47
